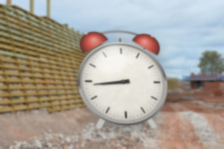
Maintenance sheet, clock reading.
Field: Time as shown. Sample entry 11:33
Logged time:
8:44
